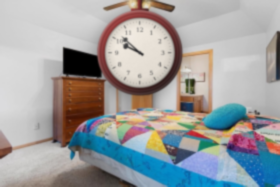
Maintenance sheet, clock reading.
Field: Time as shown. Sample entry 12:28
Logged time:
9:52
